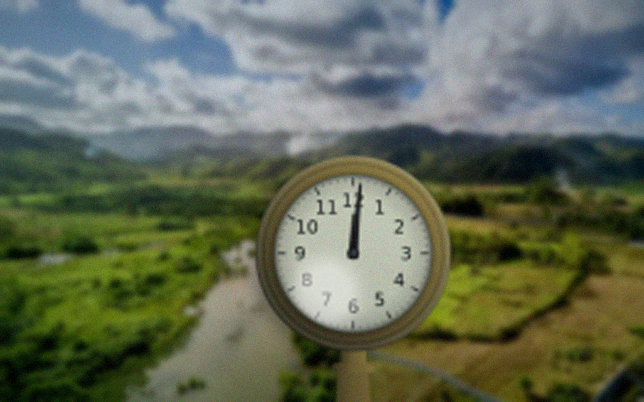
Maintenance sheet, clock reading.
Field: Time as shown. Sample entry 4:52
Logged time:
12:01
